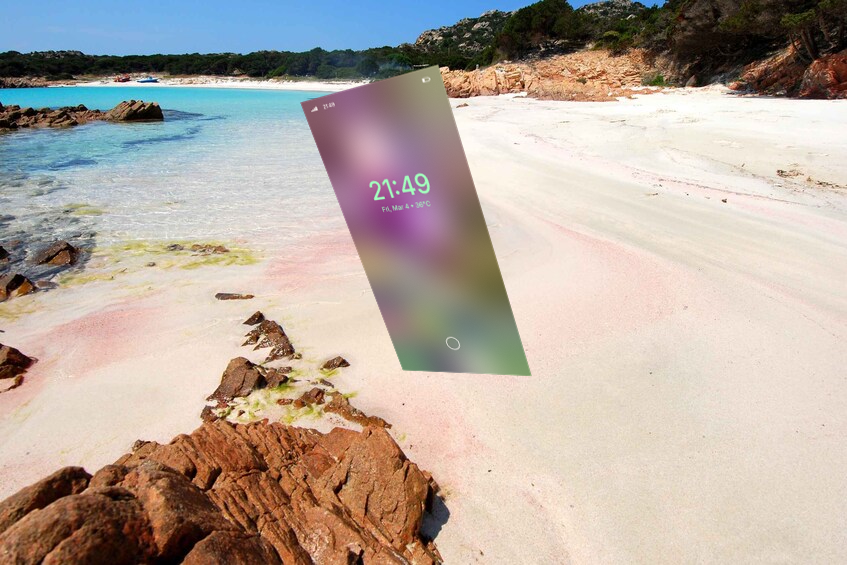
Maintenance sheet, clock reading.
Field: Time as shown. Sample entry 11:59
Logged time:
21:49
